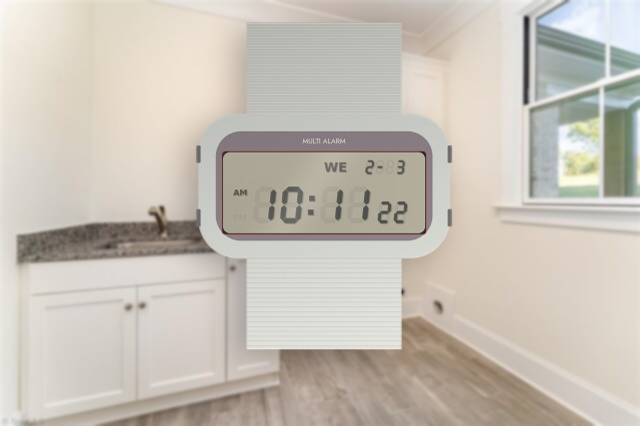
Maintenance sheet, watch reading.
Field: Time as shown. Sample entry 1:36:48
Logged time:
10:11:22
